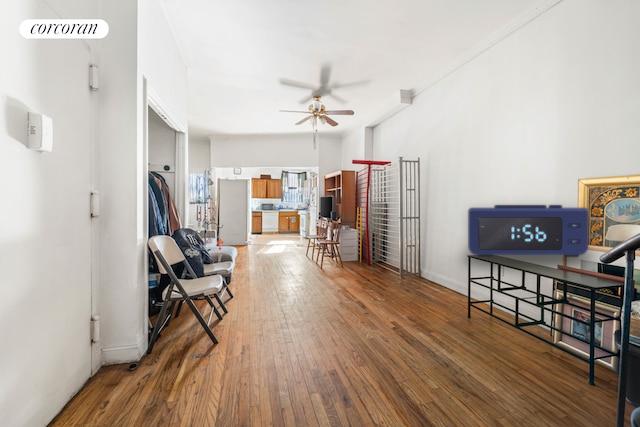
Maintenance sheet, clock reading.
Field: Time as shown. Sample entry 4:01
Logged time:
1:56
